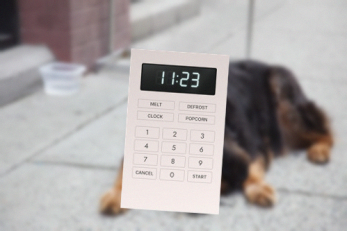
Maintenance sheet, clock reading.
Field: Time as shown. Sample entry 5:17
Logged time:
11:23
